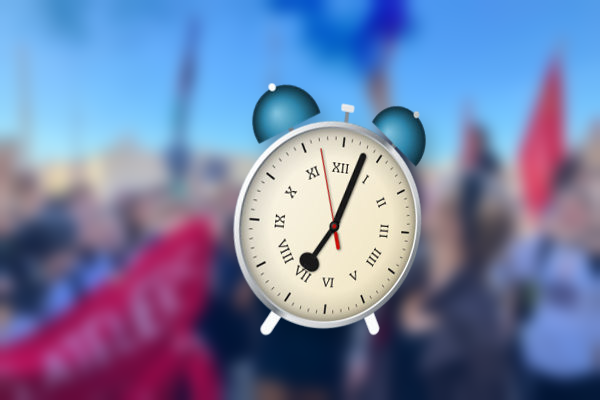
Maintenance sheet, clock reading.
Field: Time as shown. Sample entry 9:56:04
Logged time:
7:02:57
